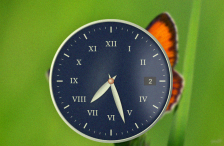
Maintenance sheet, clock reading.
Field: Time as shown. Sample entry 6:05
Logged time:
7:27
